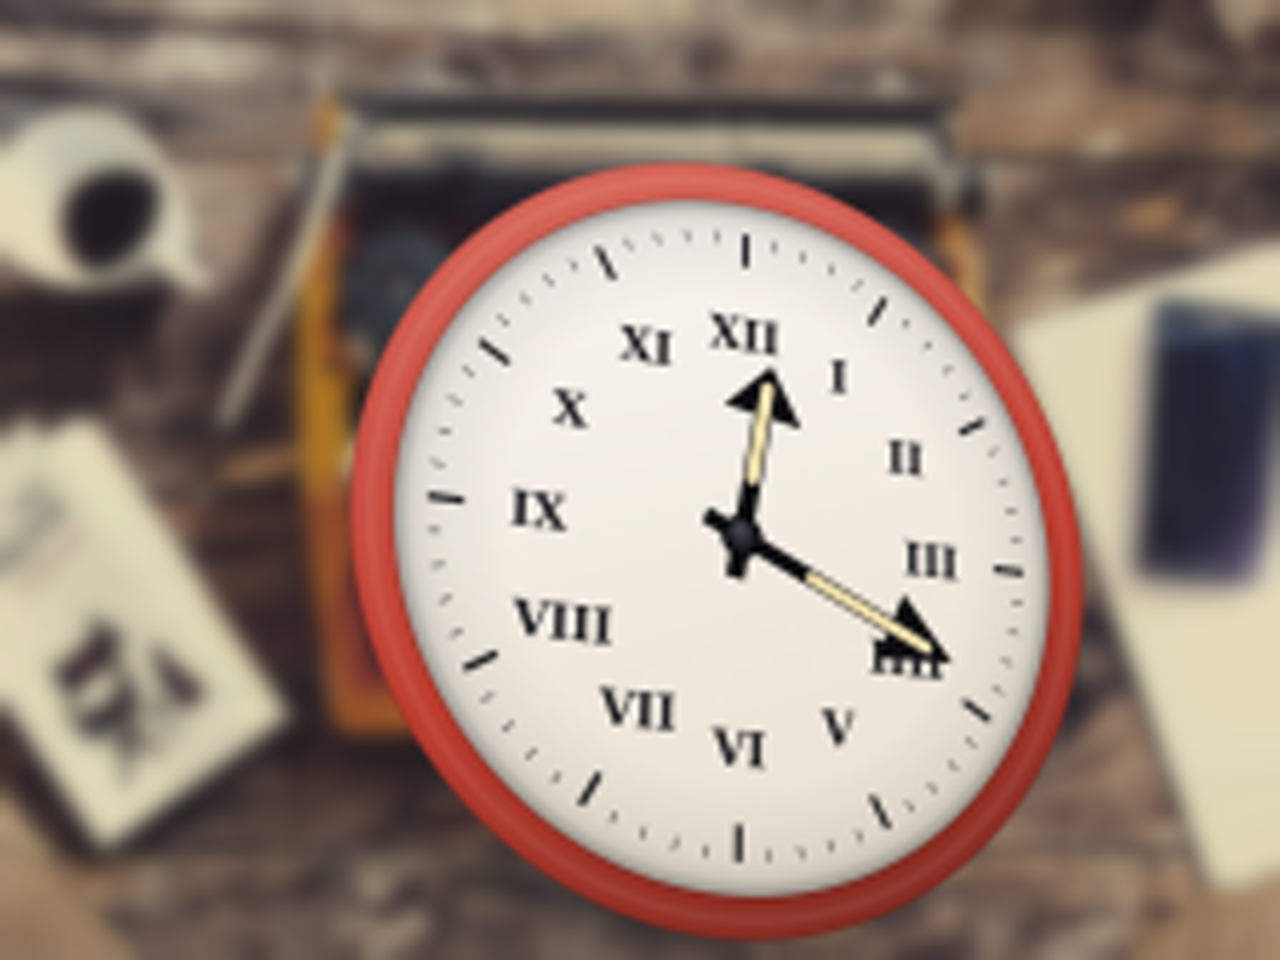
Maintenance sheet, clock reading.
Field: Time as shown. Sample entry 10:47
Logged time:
12:19
